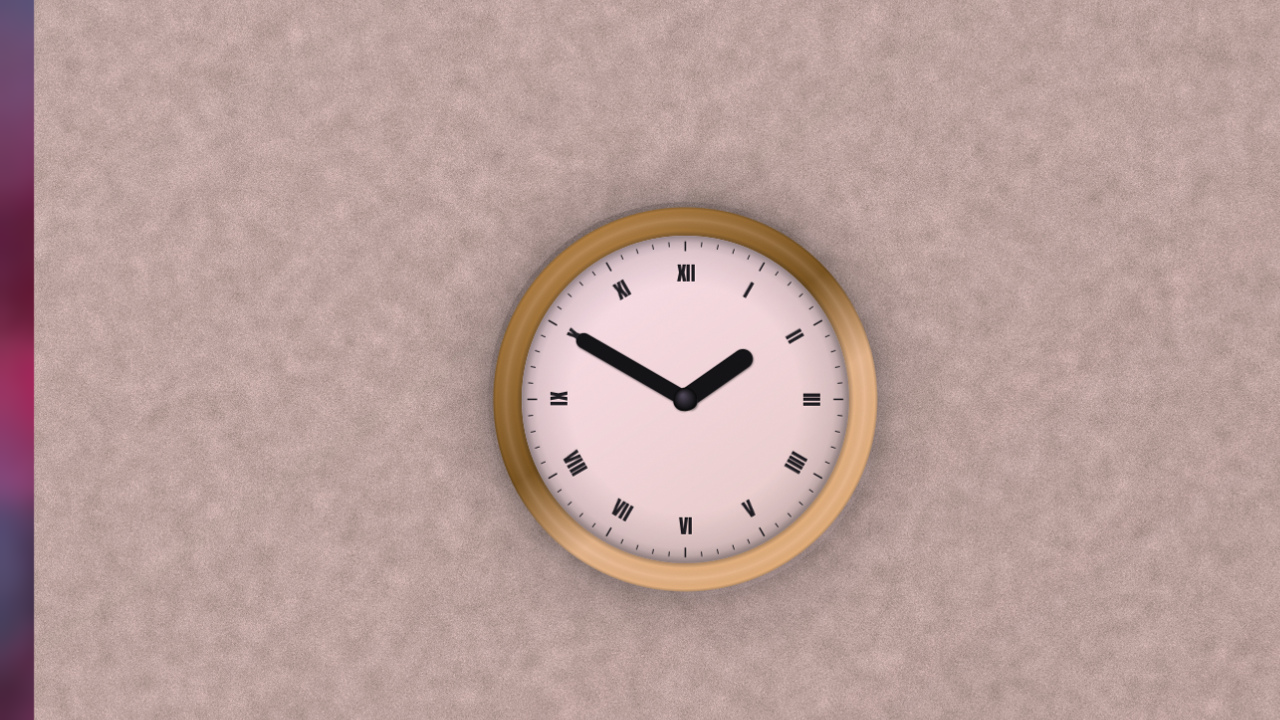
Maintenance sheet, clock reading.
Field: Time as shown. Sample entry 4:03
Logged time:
1:50
